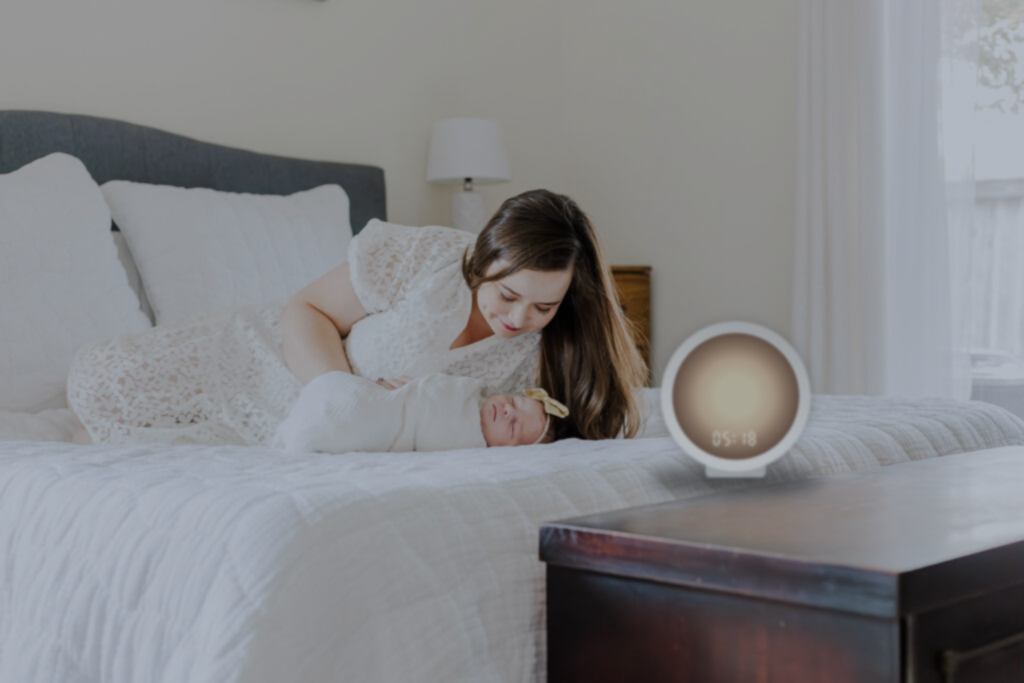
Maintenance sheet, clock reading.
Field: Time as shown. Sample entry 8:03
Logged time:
5:18
